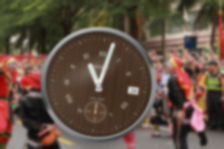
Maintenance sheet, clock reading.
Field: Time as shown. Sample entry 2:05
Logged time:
11:02
